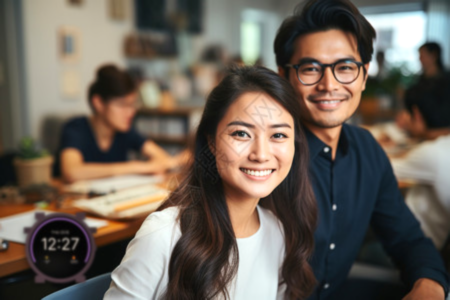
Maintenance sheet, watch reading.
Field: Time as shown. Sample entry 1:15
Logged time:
12:27
